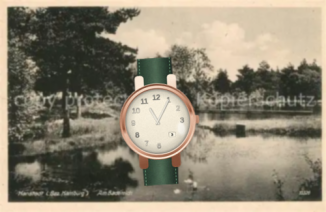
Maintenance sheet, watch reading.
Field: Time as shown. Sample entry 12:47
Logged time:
11:05
